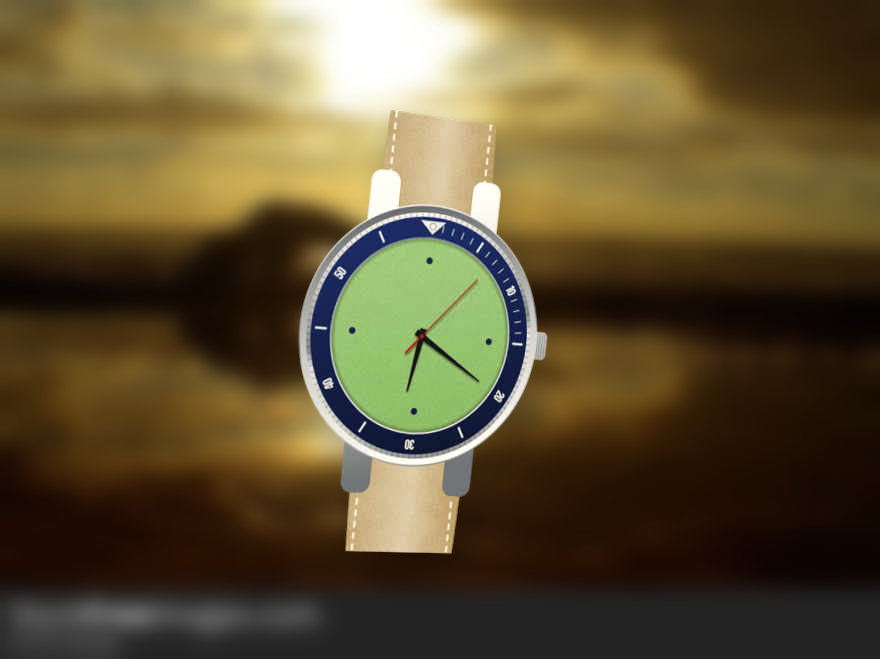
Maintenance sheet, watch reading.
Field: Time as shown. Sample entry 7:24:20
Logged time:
6:20:07
